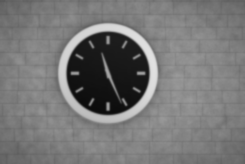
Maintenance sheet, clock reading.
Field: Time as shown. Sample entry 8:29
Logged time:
11:26
